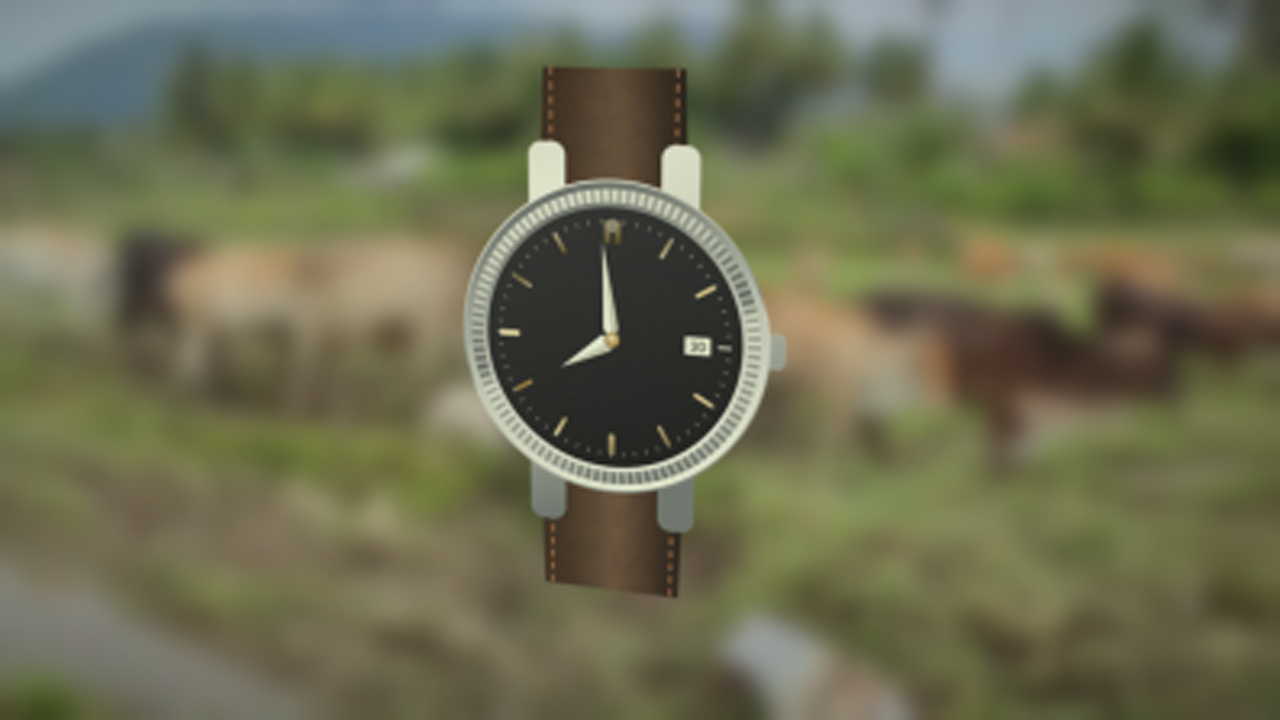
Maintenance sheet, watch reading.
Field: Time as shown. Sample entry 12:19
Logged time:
7:59
